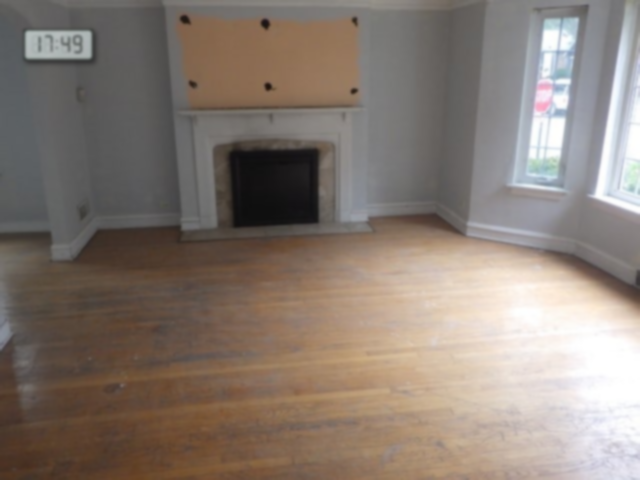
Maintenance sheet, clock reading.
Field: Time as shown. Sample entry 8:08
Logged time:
17:49
